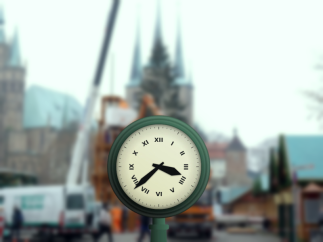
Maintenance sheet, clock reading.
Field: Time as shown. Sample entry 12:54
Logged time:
3:38
